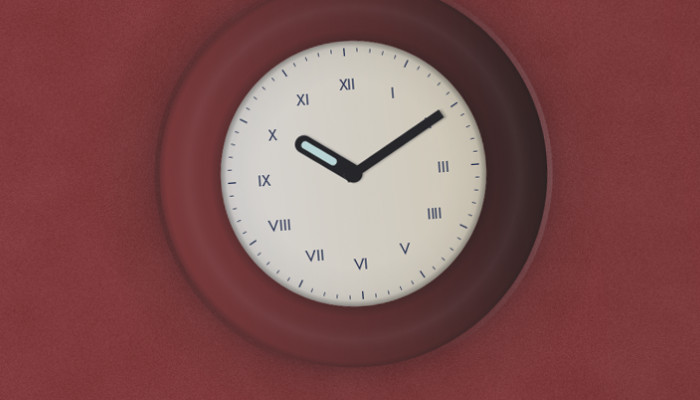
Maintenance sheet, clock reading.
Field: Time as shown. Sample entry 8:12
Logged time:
10:10
